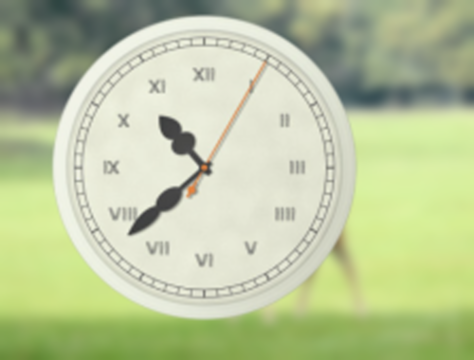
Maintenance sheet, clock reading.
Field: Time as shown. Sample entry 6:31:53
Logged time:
10:38:05
